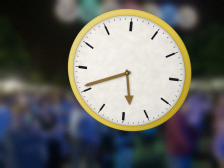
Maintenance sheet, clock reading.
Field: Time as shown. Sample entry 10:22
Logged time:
5:41
